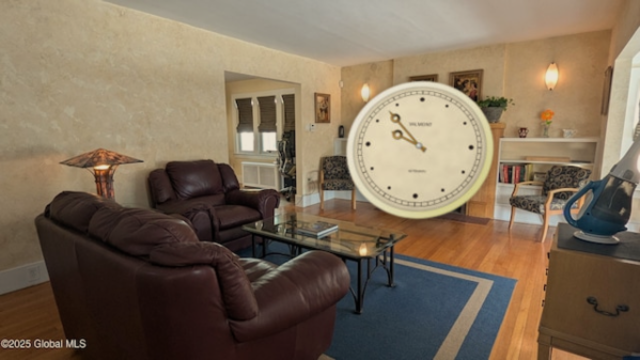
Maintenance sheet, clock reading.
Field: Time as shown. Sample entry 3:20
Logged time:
9:53
